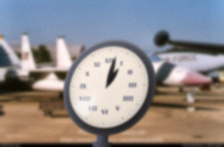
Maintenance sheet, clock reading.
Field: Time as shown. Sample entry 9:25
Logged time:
1:02
